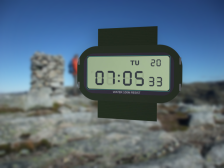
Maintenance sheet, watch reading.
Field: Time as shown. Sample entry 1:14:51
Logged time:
7:05:33
